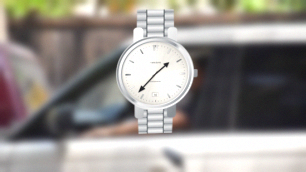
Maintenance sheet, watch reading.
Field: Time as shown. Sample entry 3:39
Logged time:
1:37
